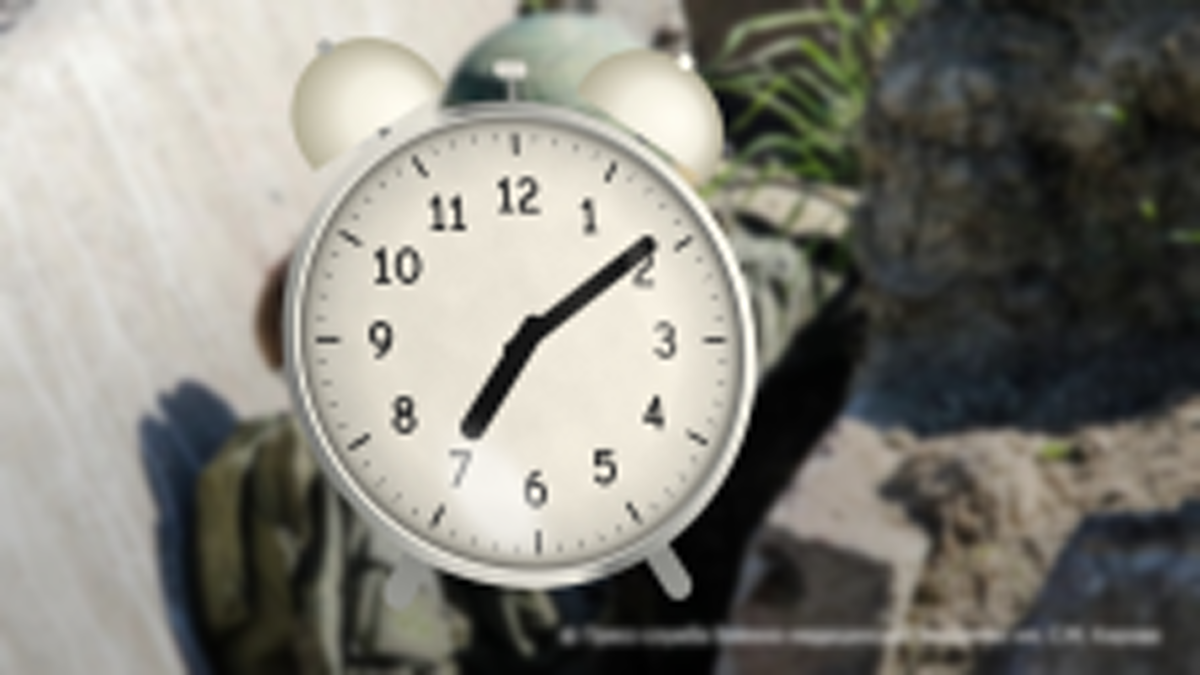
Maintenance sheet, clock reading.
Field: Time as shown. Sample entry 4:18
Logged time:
7:09
